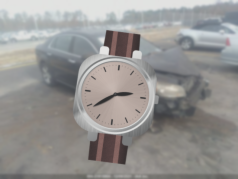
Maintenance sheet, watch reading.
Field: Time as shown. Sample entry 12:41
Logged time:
2:39
